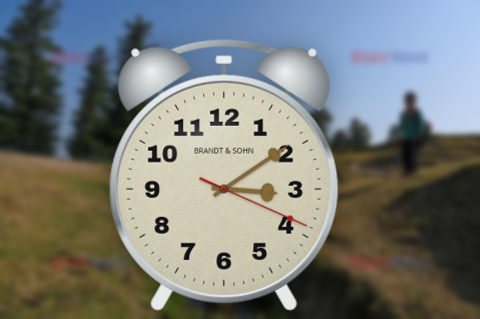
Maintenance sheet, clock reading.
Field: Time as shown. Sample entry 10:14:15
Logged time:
3:09:19
